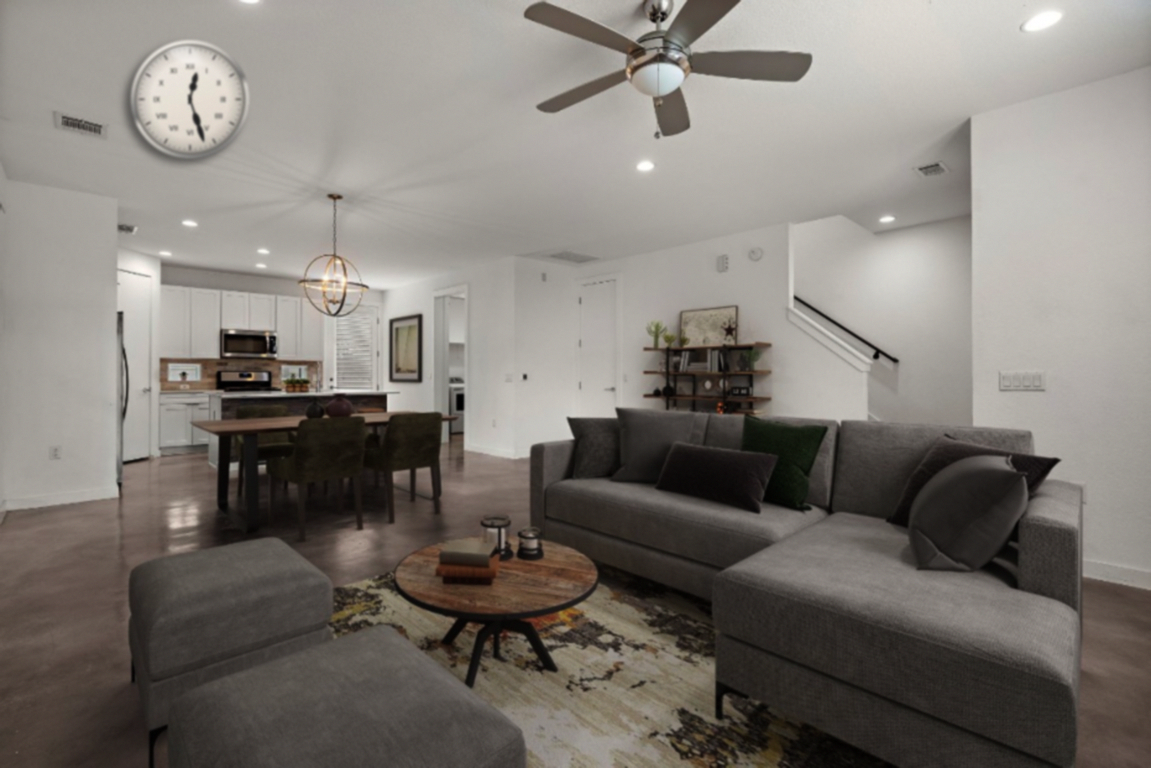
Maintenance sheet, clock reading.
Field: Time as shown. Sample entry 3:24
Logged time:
12:27
